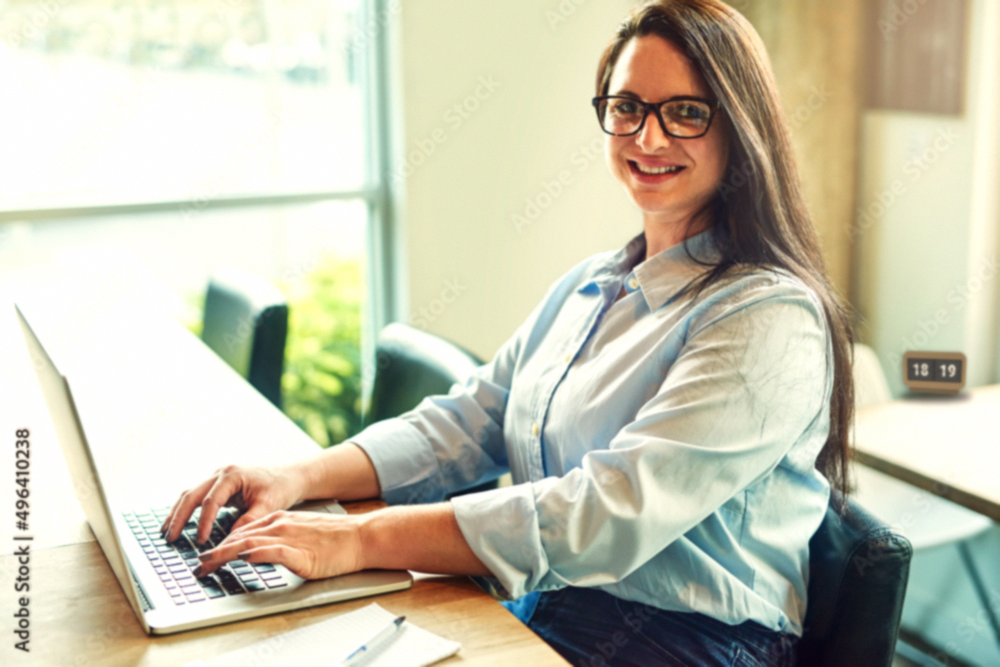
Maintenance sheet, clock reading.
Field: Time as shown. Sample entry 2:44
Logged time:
18:19
